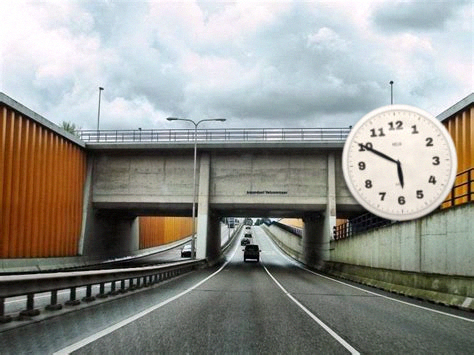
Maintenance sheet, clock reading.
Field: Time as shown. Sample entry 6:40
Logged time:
5:50
